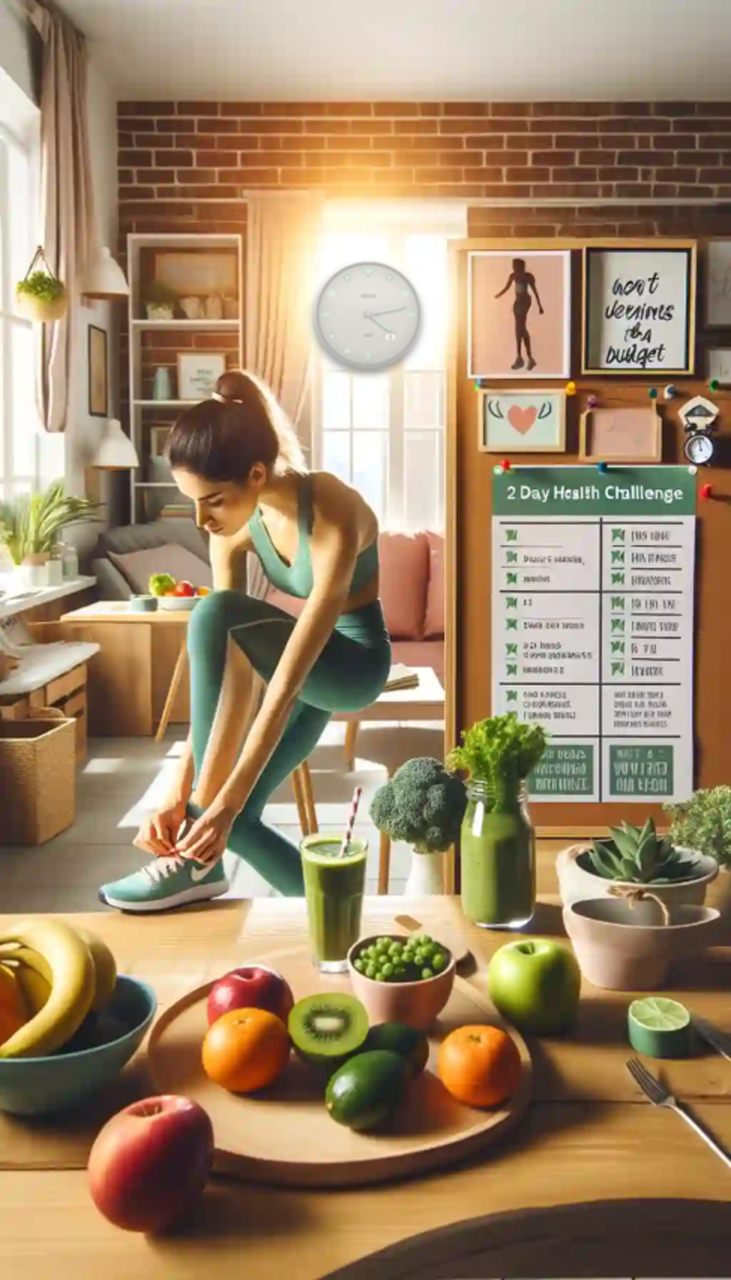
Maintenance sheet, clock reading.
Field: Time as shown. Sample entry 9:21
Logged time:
4:13
